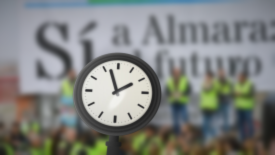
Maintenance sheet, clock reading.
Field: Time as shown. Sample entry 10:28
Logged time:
1:57
